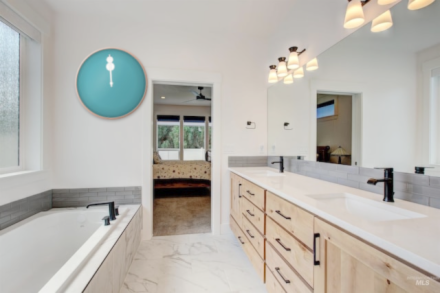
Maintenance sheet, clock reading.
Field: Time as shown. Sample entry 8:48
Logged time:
12:00
